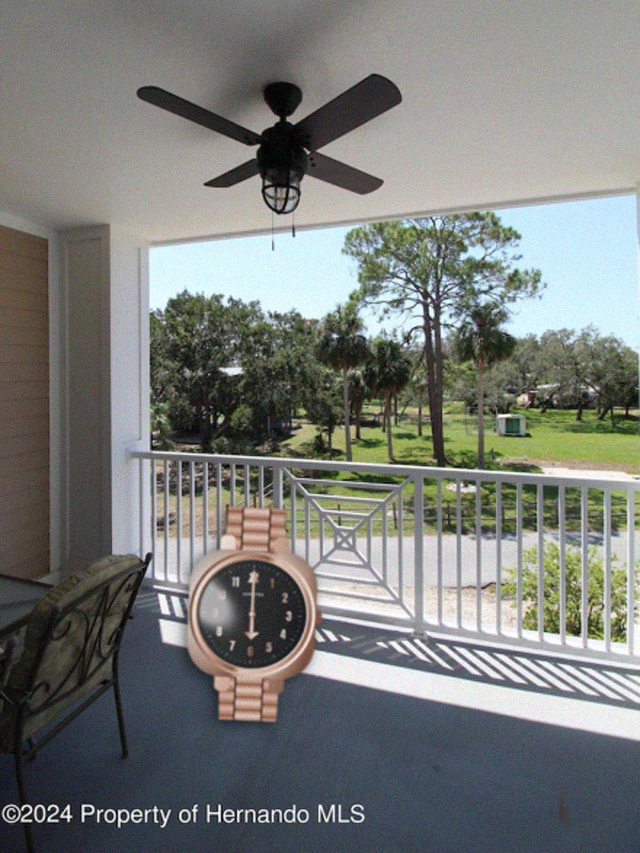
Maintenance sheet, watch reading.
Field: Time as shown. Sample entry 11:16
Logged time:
6:00
